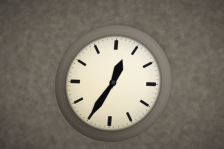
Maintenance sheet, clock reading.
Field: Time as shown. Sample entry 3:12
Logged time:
12:35
